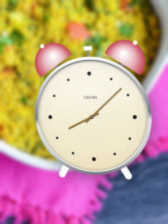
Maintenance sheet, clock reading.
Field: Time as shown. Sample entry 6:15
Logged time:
8:08
